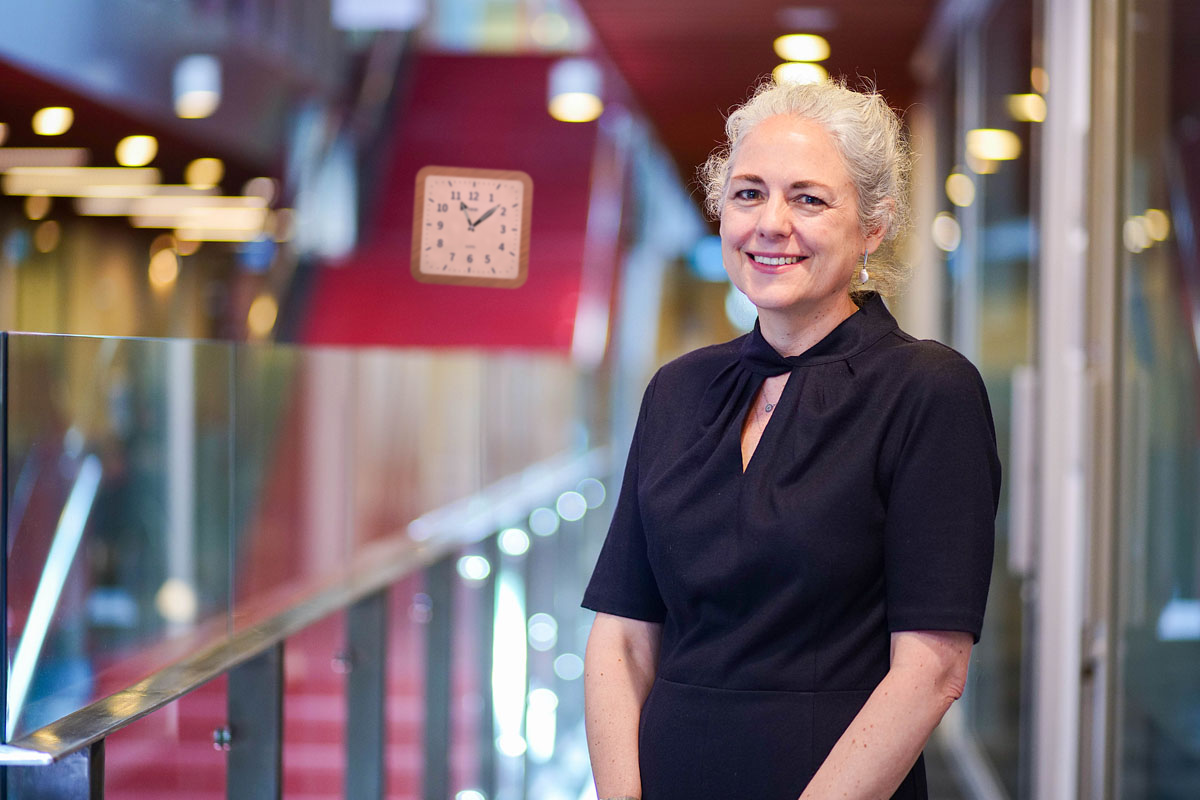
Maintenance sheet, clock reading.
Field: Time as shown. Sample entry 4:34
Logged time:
11:08
